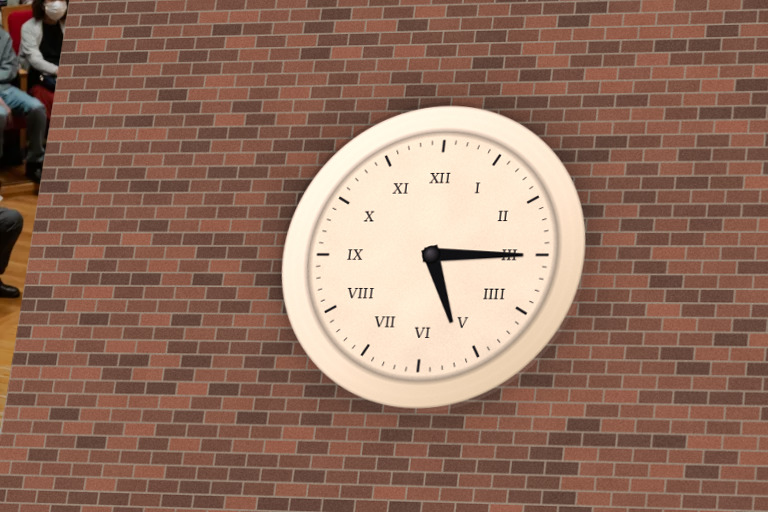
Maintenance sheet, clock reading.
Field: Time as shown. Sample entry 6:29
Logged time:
5:15
